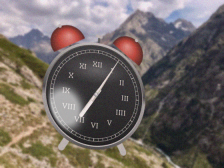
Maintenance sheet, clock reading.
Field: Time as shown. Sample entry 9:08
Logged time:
7:05
